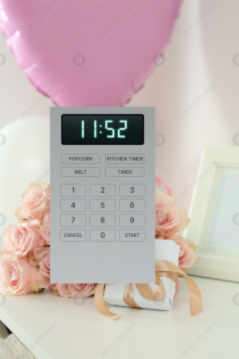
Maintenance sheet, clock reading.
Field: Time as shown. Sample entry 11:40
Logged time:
11:52
